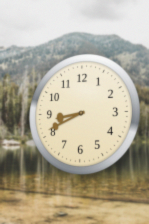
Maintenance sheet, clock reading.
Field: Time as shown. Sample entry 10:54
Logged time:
8:41
